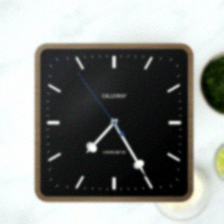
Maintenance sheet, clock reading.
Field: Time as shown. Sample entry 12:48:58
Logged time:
7:24:54
